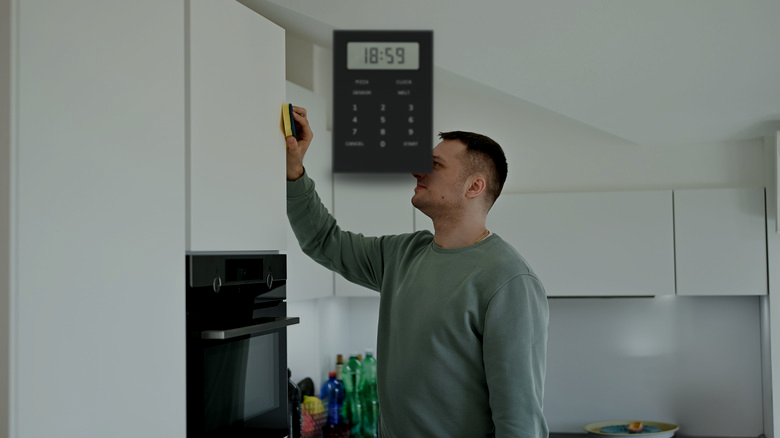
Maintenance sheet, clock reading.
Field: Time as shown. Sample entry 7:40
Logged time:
18:59
